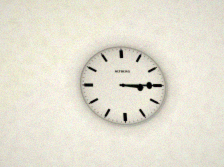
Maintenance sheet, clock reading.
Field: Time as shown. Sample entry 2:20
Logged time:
3:15
